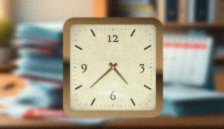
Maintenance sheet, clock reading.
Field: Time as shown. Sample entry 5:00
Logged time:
4:38
